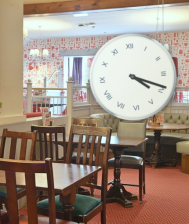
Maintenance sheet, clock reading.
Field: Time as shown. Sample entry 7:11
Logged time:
4:19
